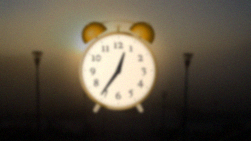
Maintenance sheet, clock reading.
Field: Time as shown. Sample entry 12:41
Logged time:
12:36
